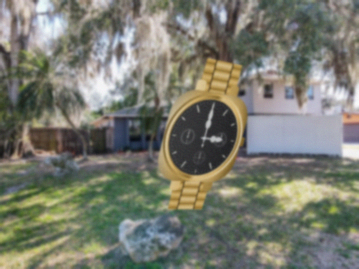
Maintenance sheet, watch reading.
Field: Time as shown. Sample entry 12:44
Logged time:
3:00
